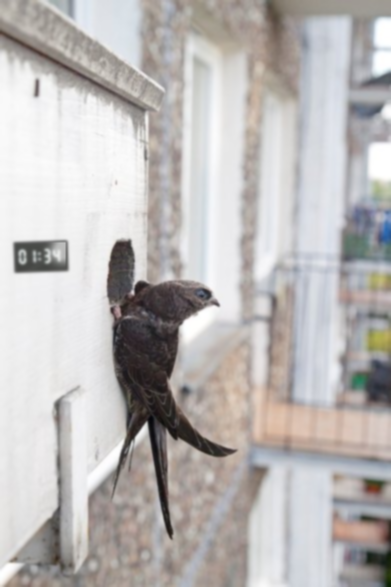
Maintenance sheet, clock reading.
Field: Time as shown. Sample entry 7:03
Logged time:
1:34
